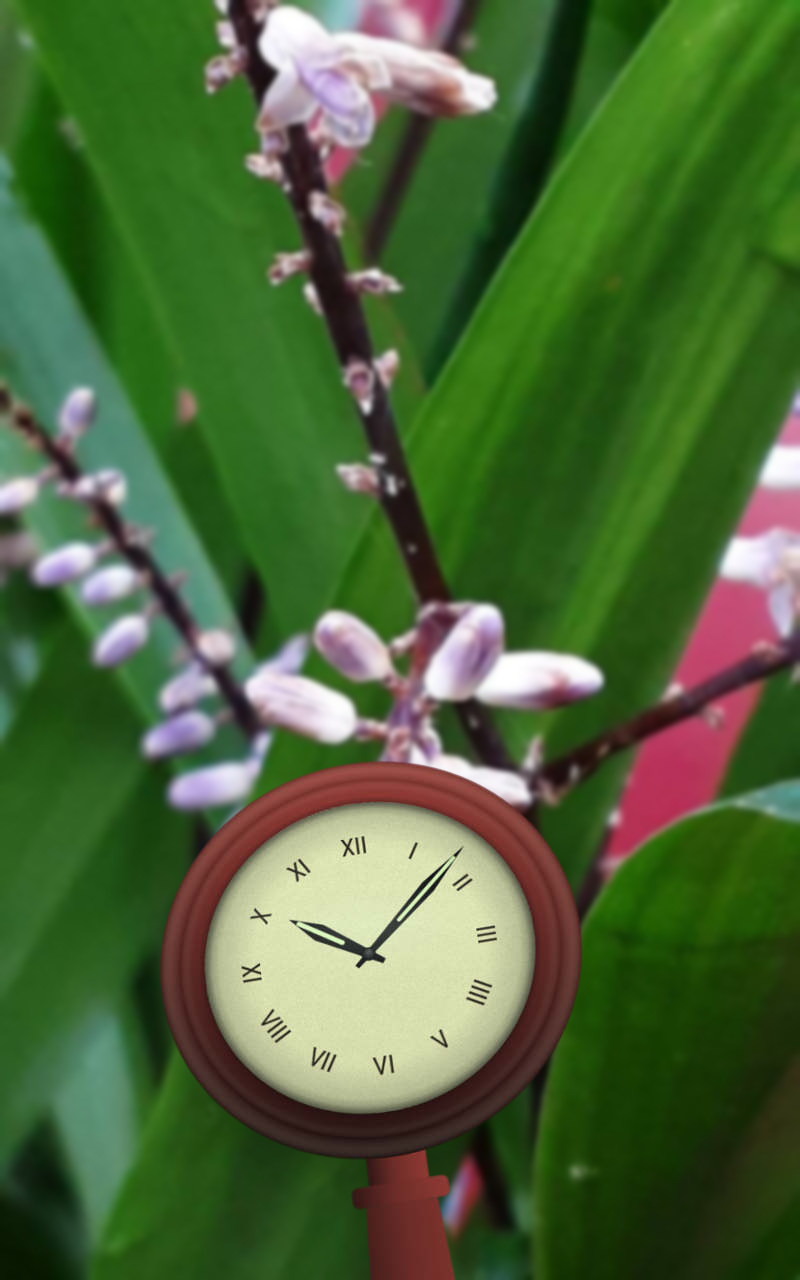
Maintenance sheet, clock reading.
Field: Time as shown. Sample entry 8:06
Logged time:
10:08
